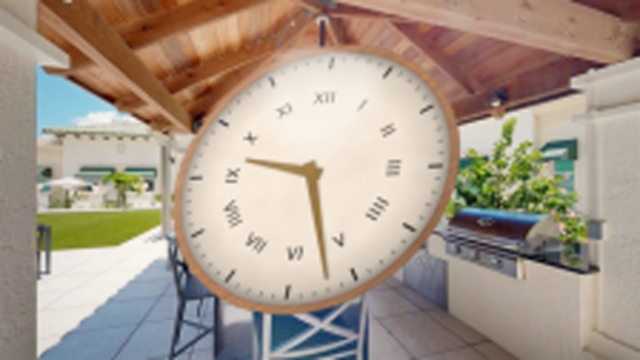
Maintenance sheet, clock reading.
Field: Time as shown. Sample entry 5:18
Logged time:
9:27
